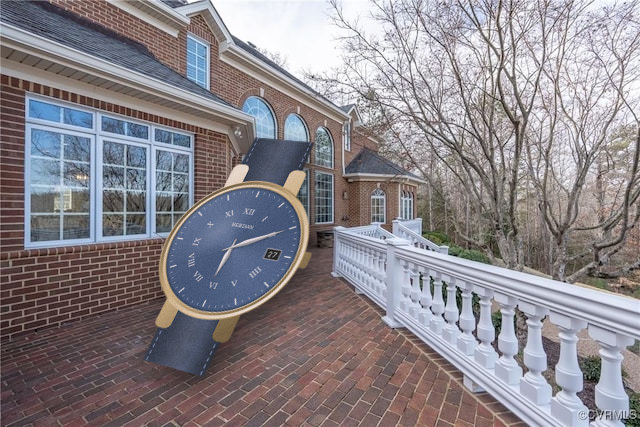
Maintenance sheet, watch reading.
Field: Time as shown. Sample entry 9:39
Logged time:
6:10
